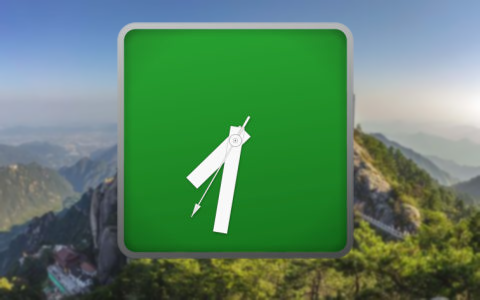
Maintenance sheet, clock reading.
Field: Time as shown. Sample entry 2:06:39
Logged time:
7:31:35
